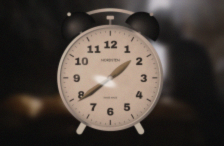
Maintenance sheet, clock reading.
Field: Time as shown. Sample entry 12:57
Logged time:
1:39
